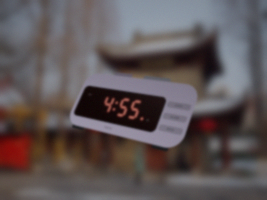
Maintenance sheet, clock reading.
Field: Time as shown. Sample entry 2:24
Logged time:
4:55
